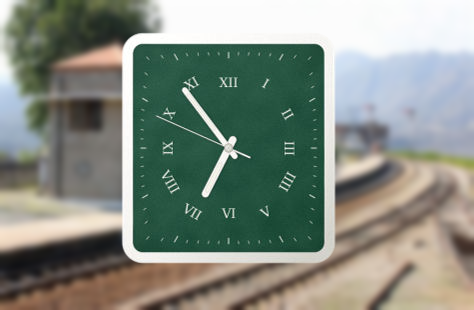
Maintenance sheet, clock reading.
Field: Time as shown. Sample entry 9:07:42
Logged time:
6:53:49
